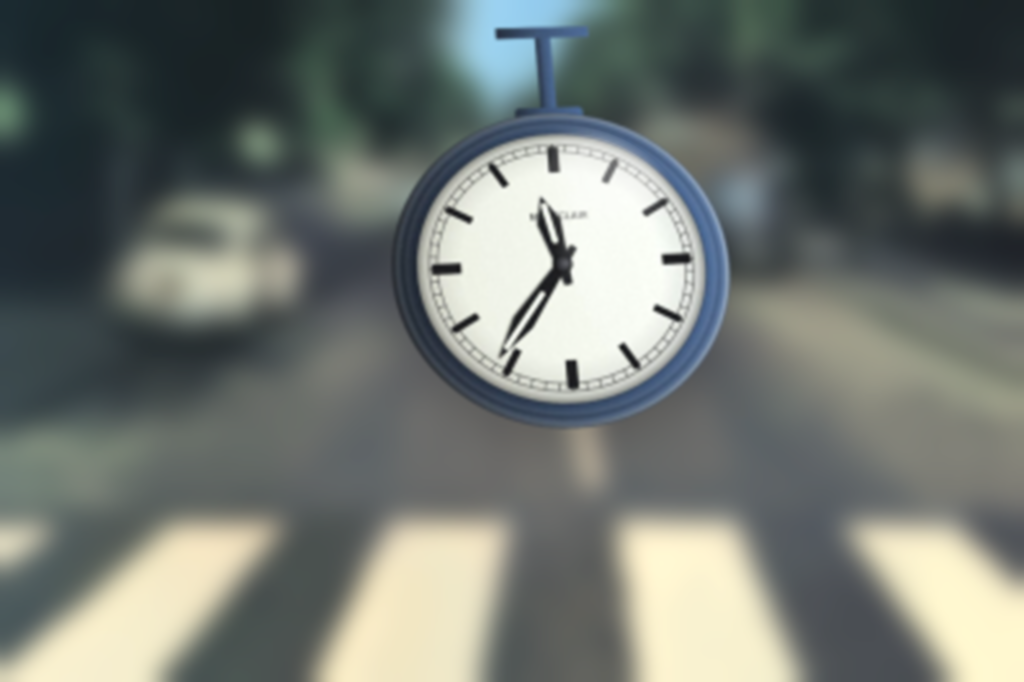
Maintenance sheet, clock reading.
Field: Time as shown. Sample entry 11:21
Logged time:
11:36
